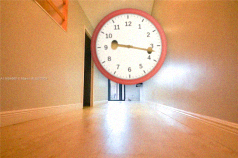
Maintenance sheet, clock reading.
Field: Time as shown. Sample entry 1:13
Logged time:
9:17
